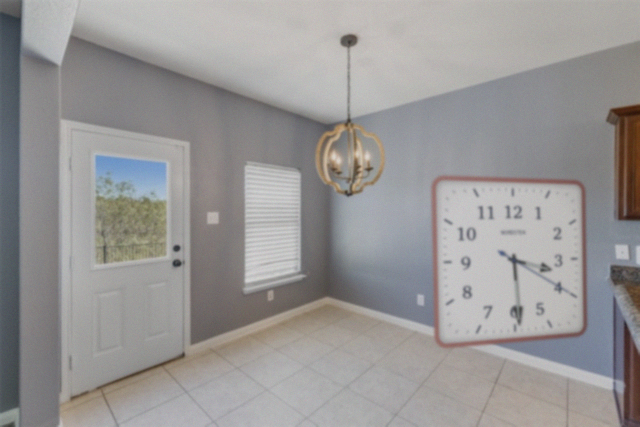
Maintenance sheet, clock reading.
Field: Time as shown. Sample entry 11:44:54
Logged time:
3:29:20
